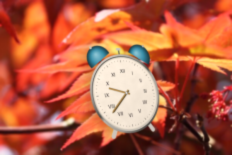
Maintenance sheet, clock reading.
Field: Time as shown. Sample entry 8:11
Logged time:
9:38
